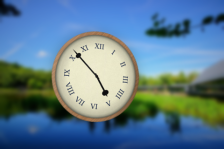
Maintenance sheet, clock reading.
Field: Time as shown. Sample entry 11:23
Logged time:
4:52
